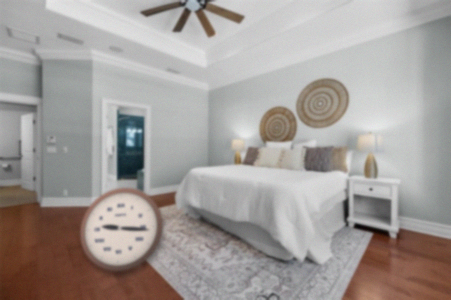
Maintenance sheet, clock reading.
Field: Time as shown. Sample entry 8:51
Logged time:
9:16
